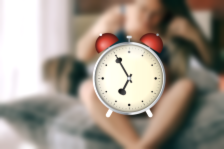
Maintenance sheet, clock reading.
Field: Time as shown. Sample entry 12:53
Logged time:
6:55
